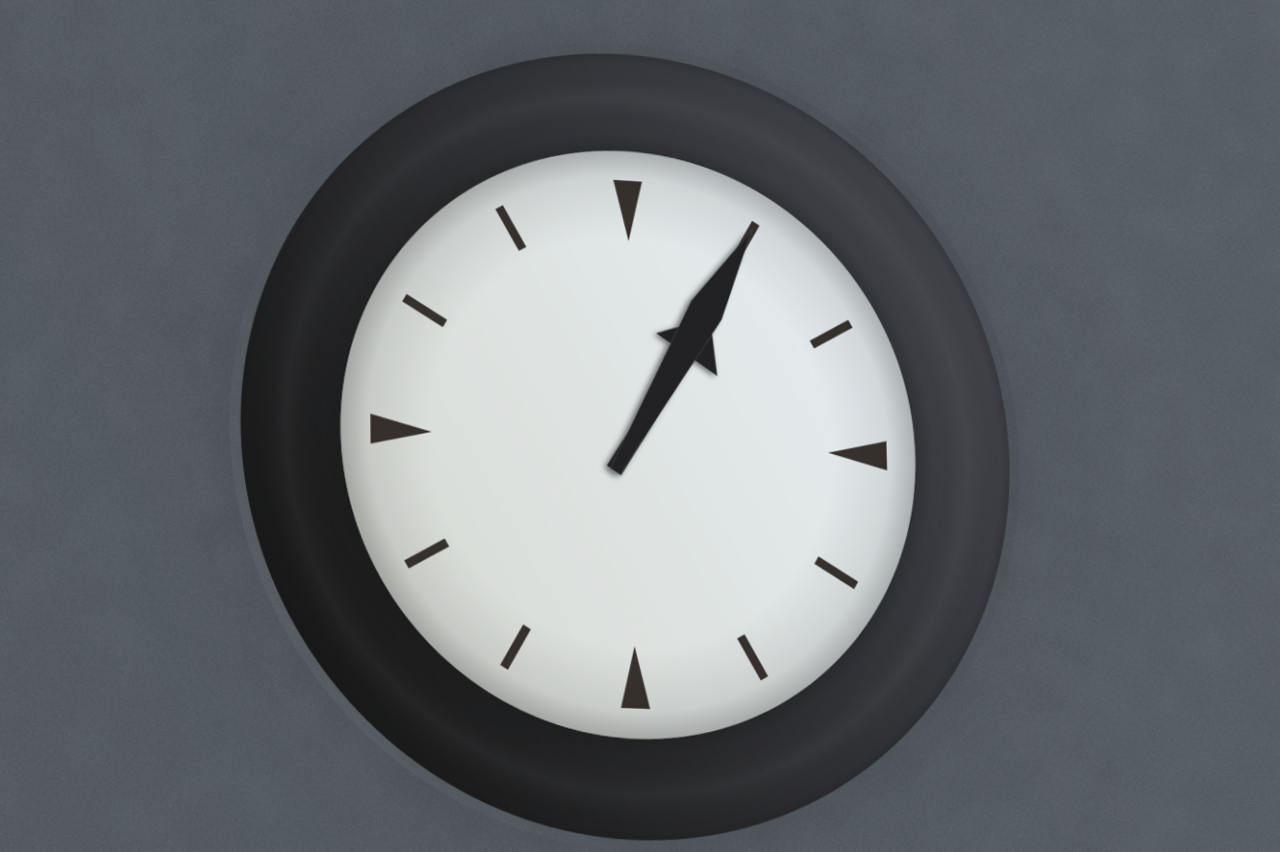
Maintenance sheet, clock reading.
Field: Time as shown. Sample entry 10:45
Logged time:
1:05
